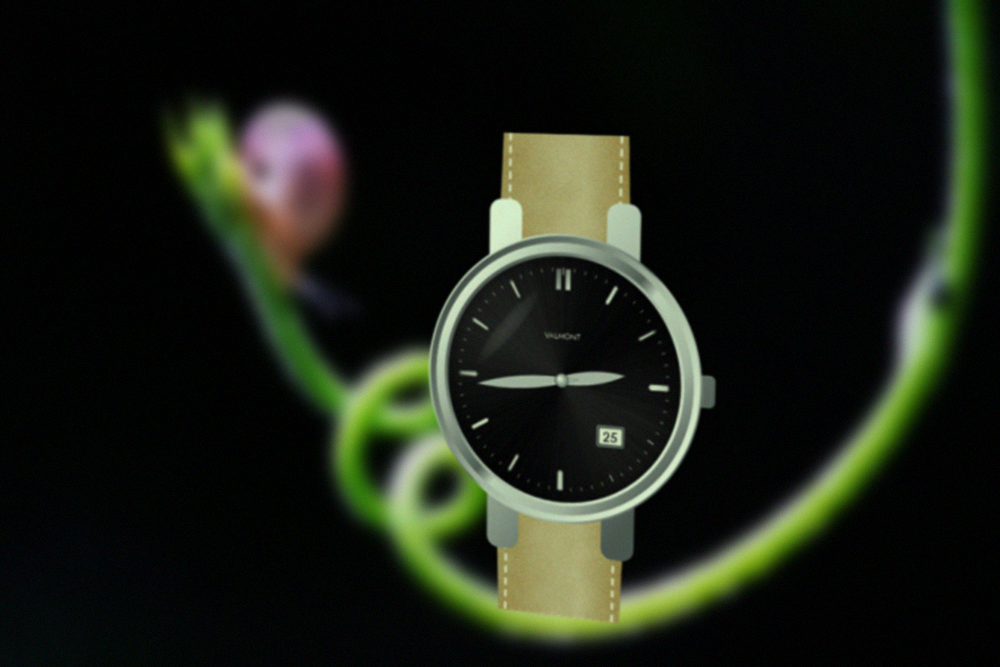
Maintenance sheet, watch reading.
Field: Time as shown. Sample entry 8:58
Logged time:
2:44
